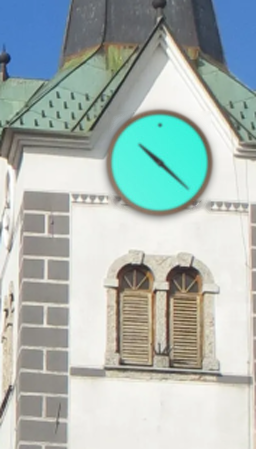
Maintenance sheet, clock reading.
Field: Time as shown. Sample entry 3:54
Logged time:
10:22
